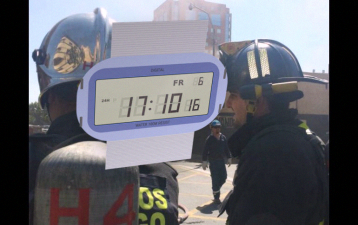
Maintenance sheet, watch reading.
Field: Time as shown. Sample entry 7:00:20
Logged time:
17:10:16
